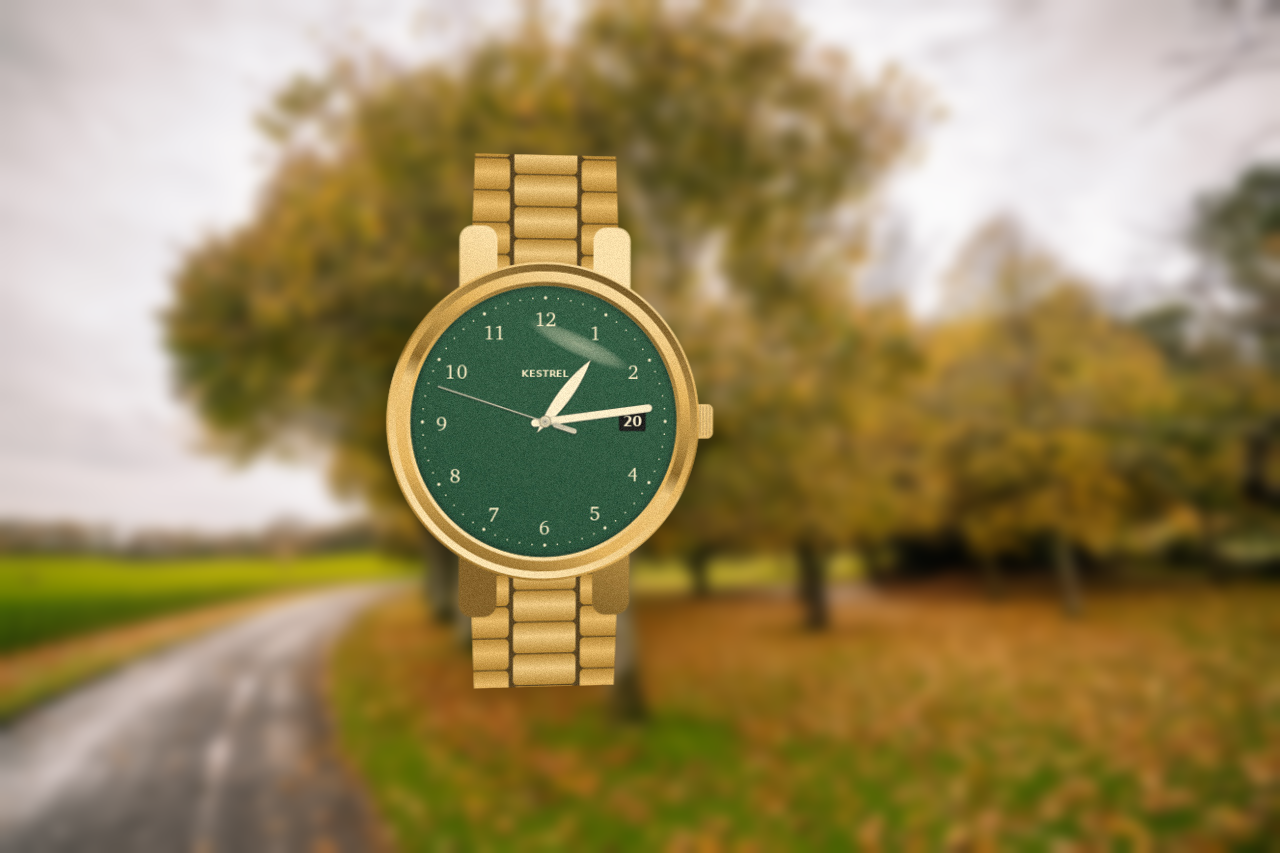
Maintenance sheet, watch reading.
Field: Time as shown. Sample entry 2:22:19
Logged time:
1:13:48
